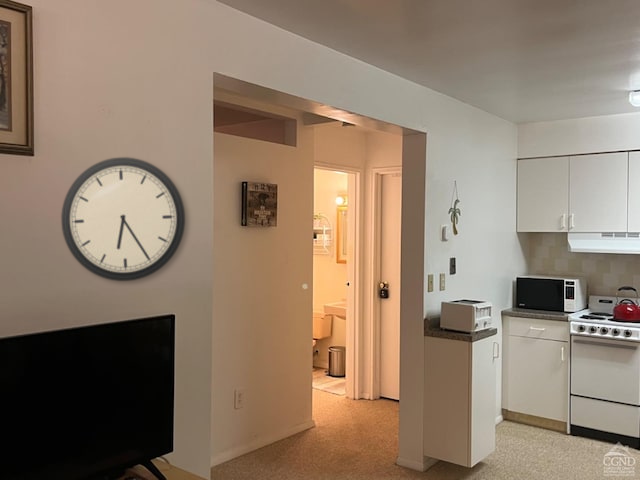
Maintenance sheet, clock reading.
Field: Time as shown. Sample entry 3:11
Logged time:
6:25
